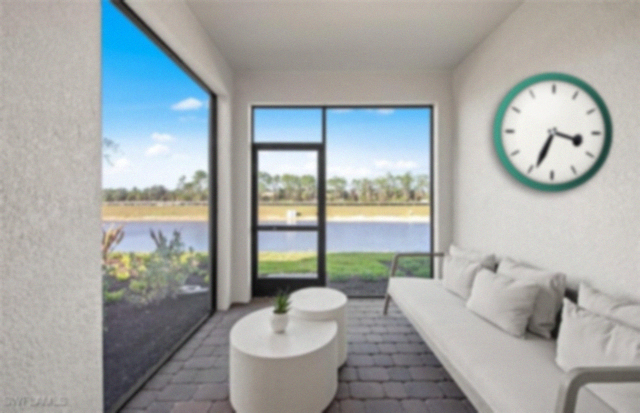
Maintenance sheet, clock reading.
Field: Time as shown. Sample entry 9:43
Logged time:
3:34
